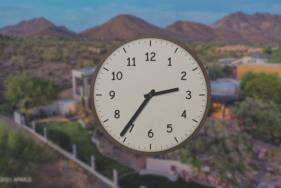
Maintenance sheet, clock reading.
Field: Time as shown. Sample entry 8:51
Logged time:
2:36
